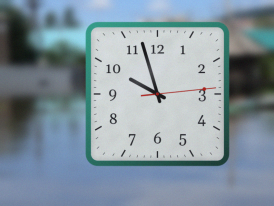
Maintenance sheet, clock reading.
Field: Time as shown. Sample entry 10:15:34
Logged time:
9:57:14
